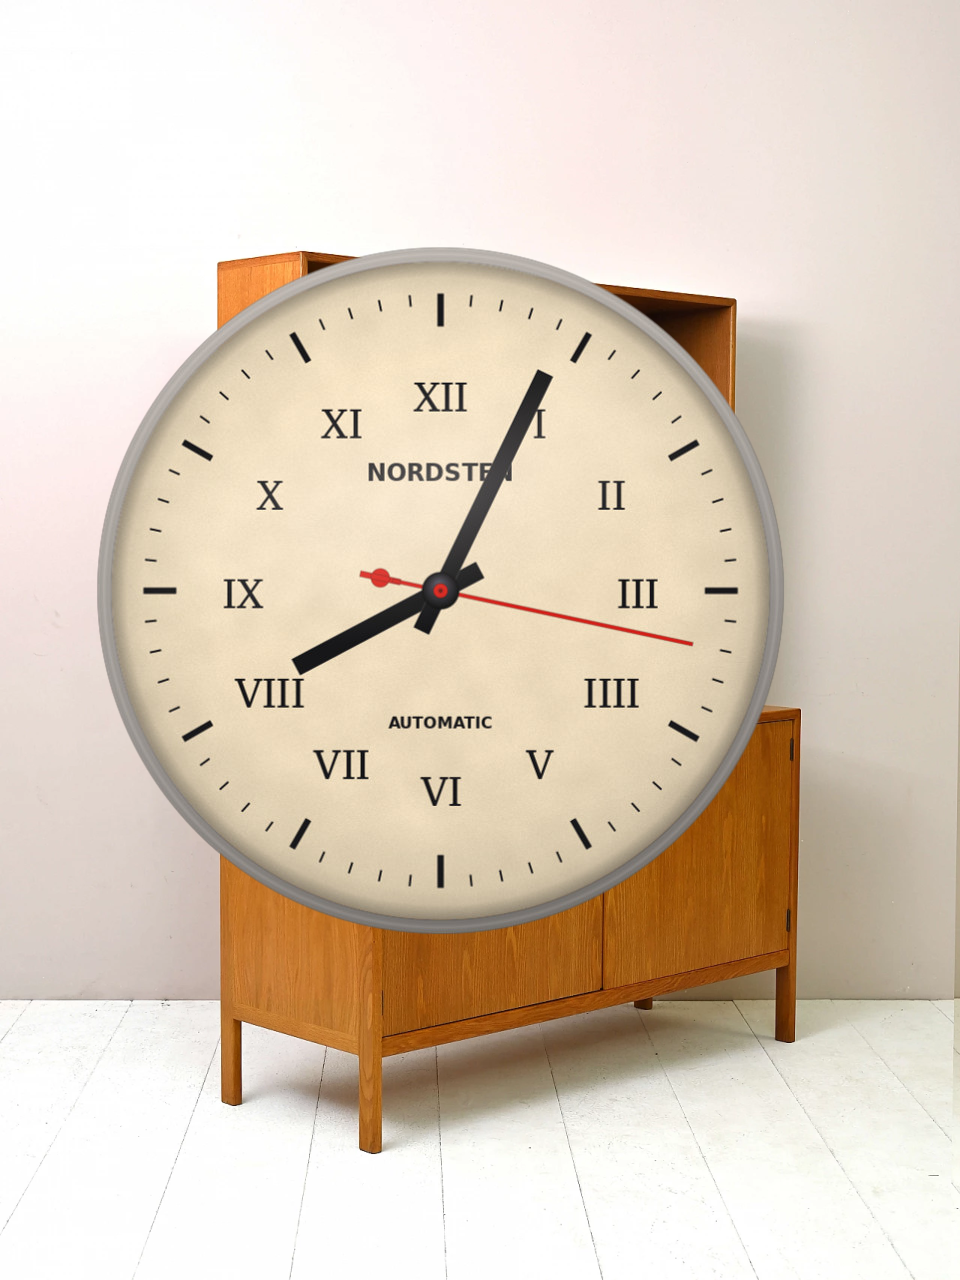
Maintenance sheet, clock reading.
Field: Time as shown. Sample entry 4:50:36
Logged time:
8:04:17
